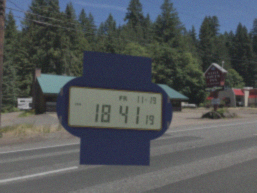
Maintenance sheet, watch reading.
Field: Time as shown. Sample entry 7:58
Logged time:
18:41
